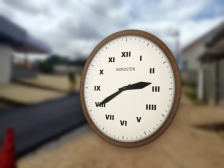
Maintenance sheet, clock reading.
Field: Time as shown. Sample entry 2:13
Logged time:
2:40
